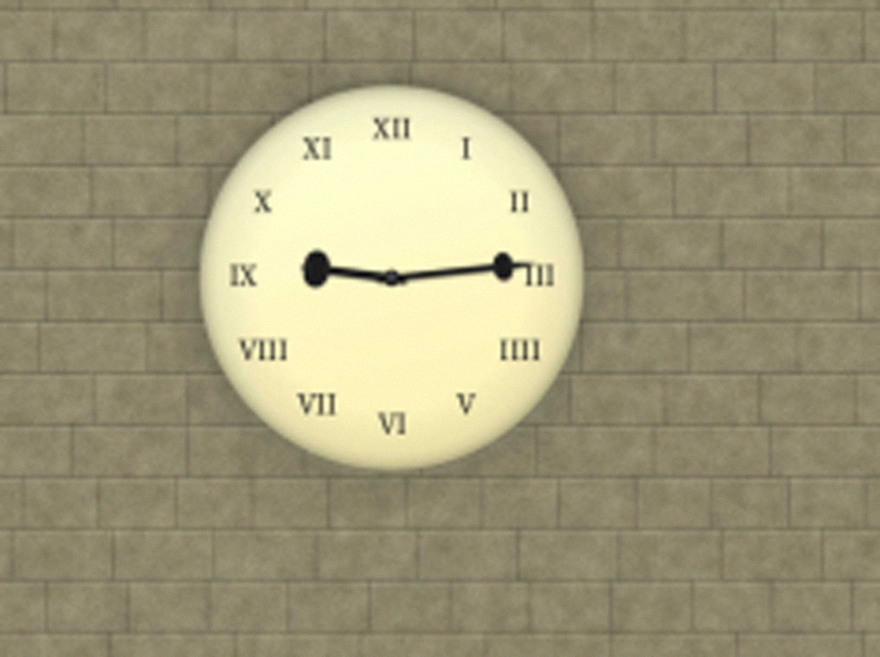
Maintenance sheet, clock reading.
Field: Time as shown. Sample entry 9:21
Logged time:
9:14
